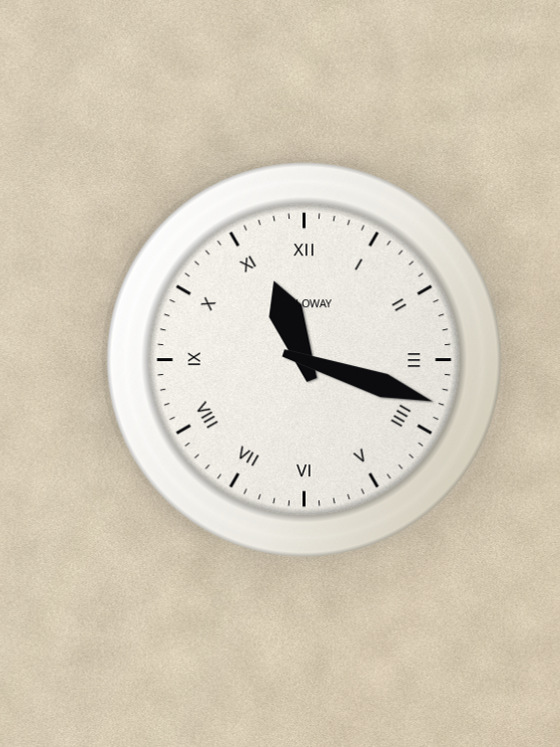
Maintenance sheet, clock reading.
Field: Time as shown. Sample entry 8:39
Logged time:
11:18
